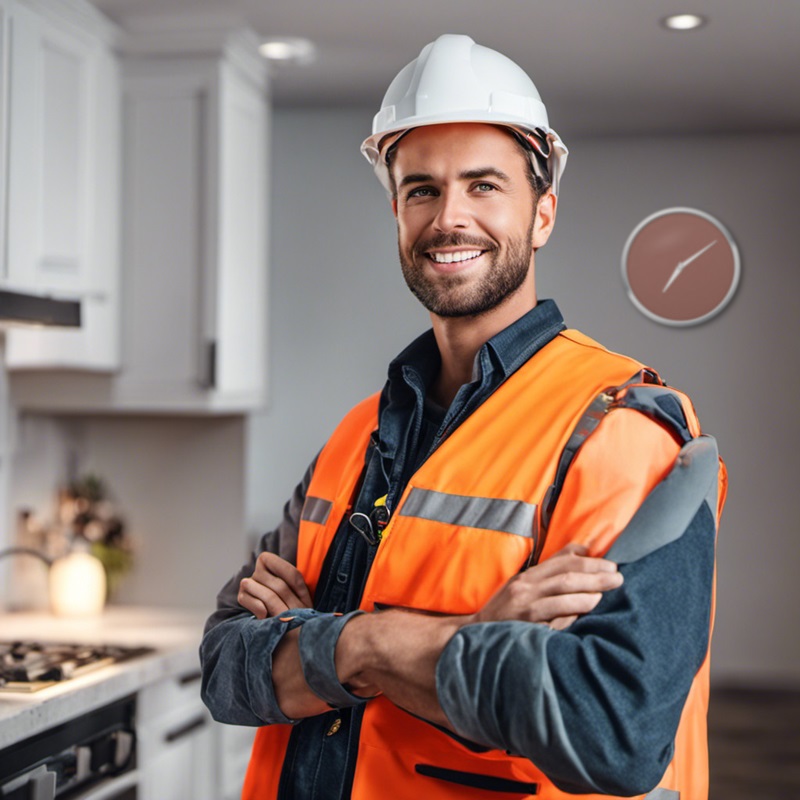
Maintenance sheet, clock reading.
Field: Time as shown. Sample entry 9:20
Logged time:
7:09
